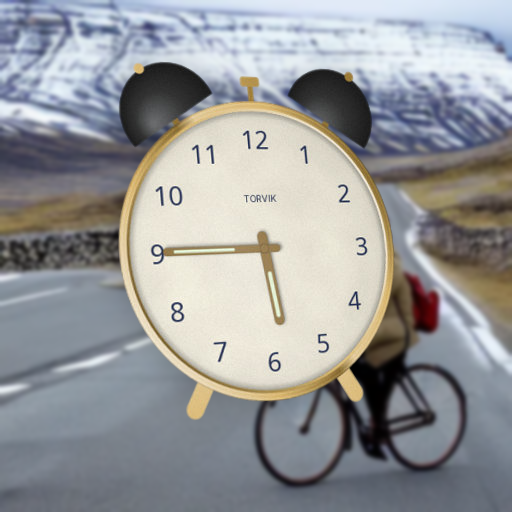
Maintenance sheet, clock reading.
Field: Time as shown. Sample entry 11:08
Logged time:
5:45
